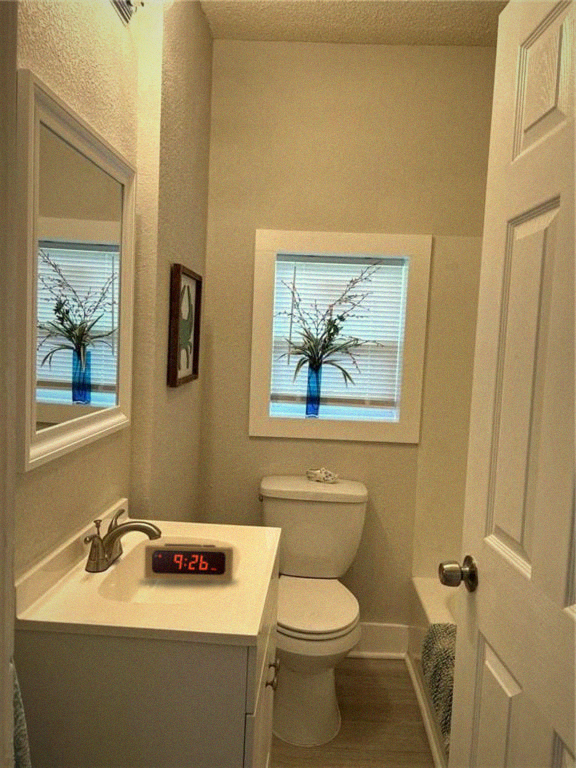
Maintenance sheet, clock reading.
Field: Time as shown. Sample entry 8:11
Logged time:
9:26
